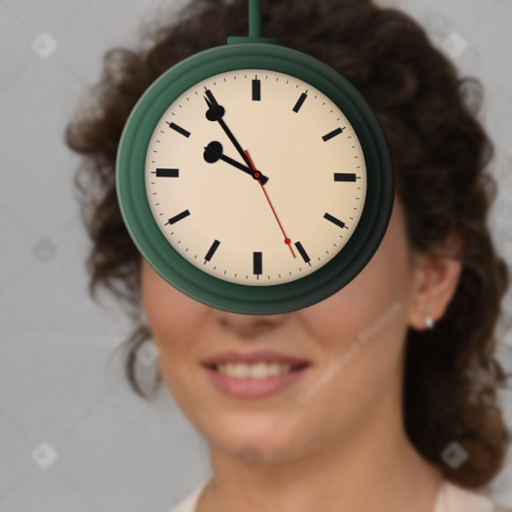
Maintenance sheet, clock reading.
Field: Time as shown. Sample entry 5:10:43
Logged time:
9:54:26
